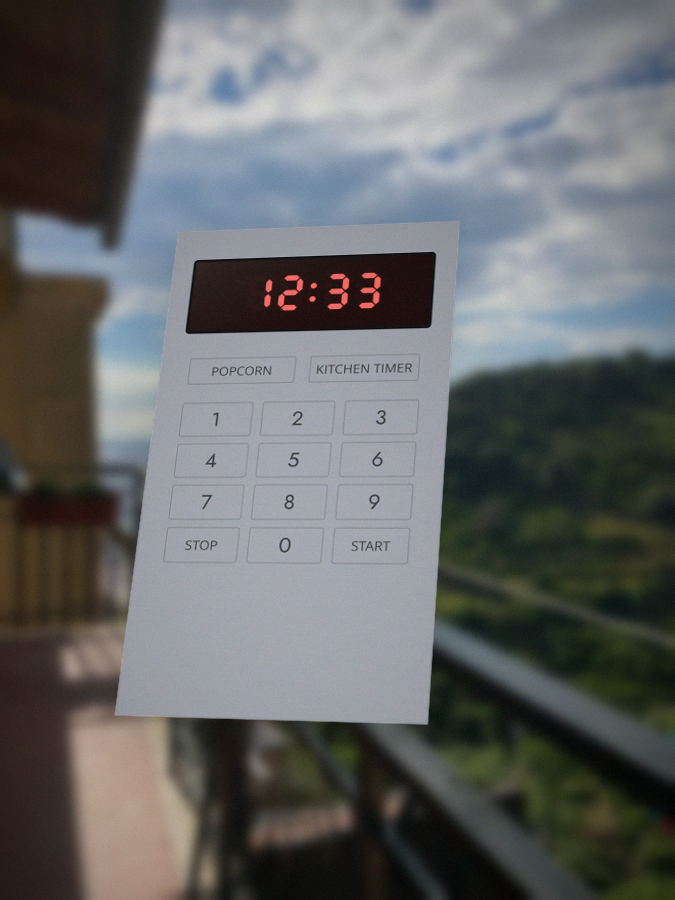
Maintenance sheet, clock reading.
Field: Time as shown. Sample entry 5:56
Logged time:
12:33
